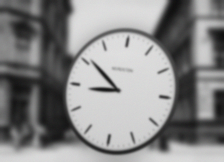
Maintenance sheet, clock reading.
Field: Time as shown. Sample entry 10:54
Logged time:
8:51
